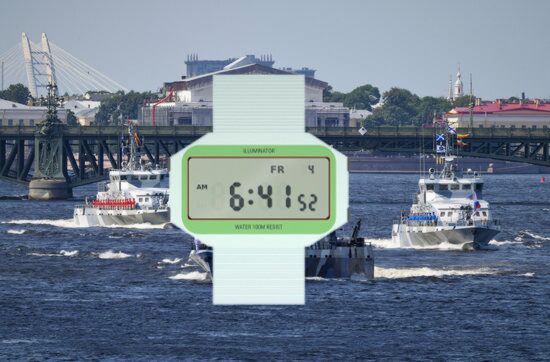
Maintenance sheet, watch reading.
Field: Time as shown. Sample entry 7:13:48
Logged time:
6:41:52
